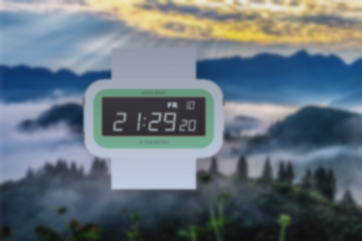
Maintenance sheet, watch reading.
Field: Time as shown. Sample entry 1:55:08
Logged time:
21:29:20
